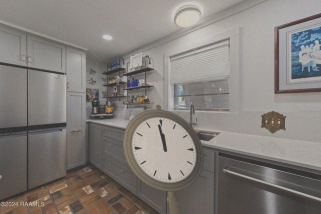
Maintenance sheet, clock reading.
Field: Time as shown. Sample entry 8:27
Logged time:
11:59
